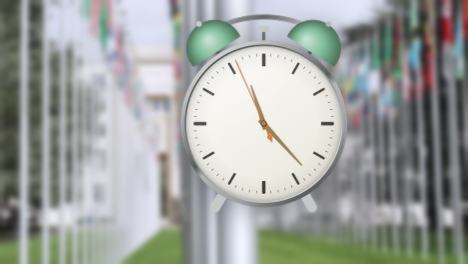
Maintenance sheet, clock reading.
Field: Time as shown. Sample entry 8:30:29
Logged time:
11:22:56
